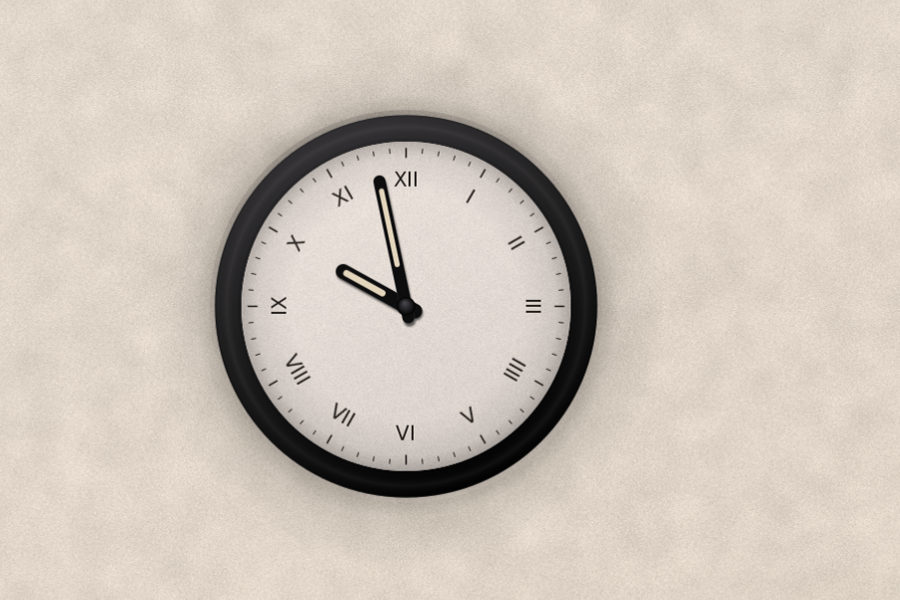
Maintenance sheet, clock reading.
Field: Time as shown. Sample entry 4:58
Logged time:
9:58
